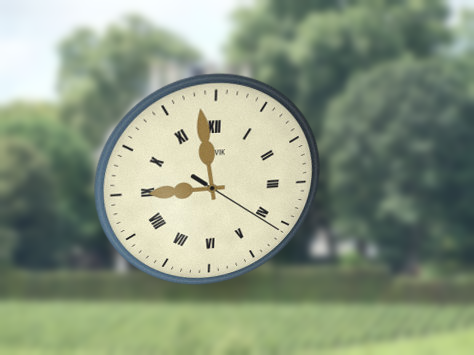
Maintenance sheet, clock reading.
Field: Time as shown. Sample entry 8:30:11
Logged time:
8:58:21
